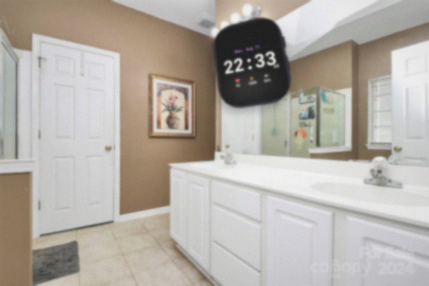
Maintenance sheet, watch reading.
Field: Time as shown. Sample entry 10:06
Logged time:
22:33
